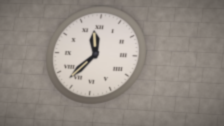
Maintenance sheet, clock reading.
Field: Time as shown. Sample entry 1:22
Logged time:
11:37
